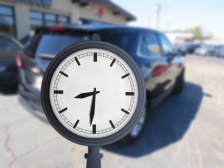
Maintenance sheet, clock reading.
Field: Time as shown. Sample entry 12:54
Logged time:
8:31
